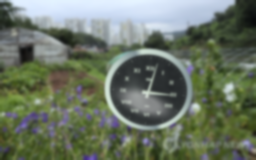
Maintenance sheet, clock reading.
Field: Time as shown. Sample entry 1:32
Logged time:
3:02
